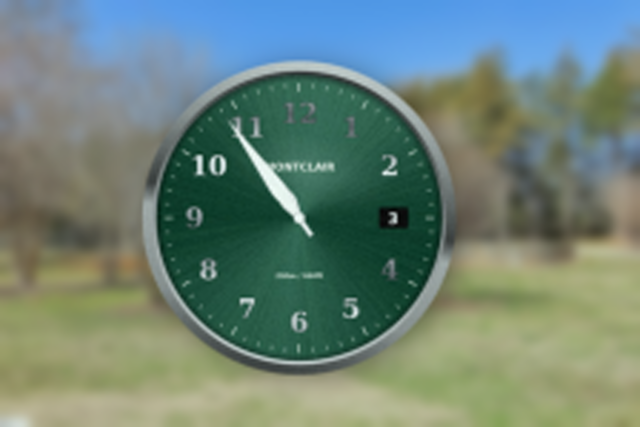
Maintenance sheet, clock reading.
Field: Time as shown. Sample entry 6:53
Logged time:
10:54
